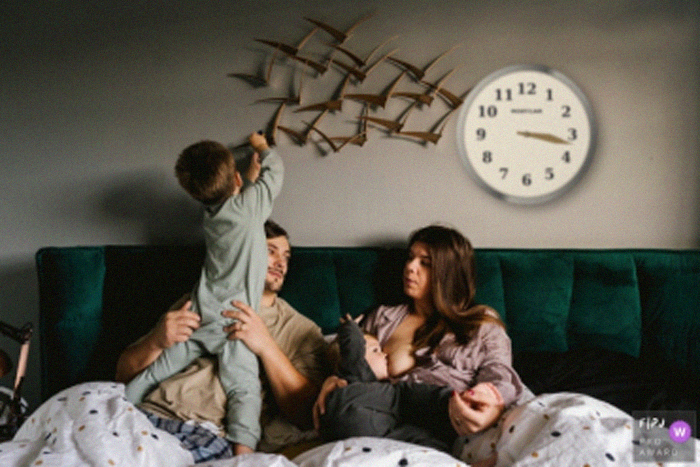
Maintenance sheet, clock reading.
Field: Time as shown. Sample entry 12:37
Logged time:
3:17
